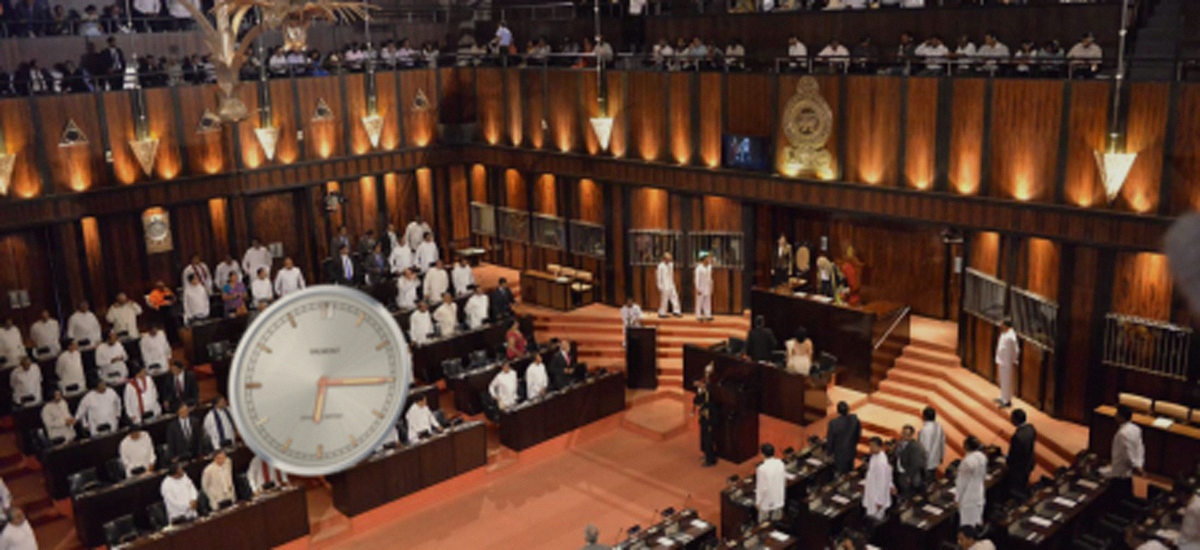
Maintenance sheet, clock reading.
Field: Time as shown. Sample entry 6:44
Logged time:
6:15
